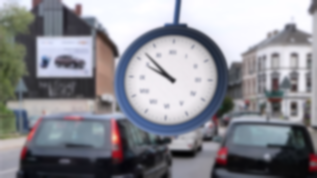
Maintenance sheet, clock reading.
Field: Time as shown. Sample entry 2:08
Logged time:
9:52
